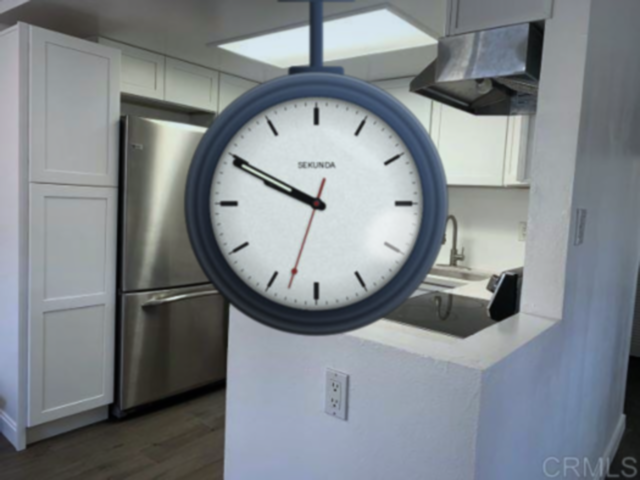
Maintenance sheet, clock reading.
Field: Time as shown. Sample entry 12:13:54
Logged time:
9:49:33
